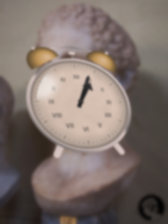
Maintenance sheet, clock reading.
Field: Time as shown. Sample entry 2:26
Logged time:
1:04
